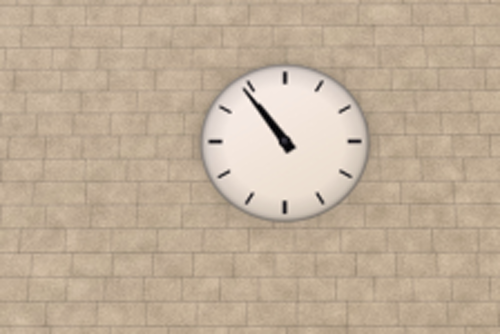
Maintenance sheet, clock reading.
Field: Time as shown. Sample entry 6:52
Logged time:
10:54
